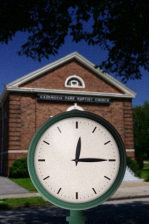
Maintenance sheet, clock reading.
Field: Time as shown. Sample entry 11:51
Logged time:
12:15
